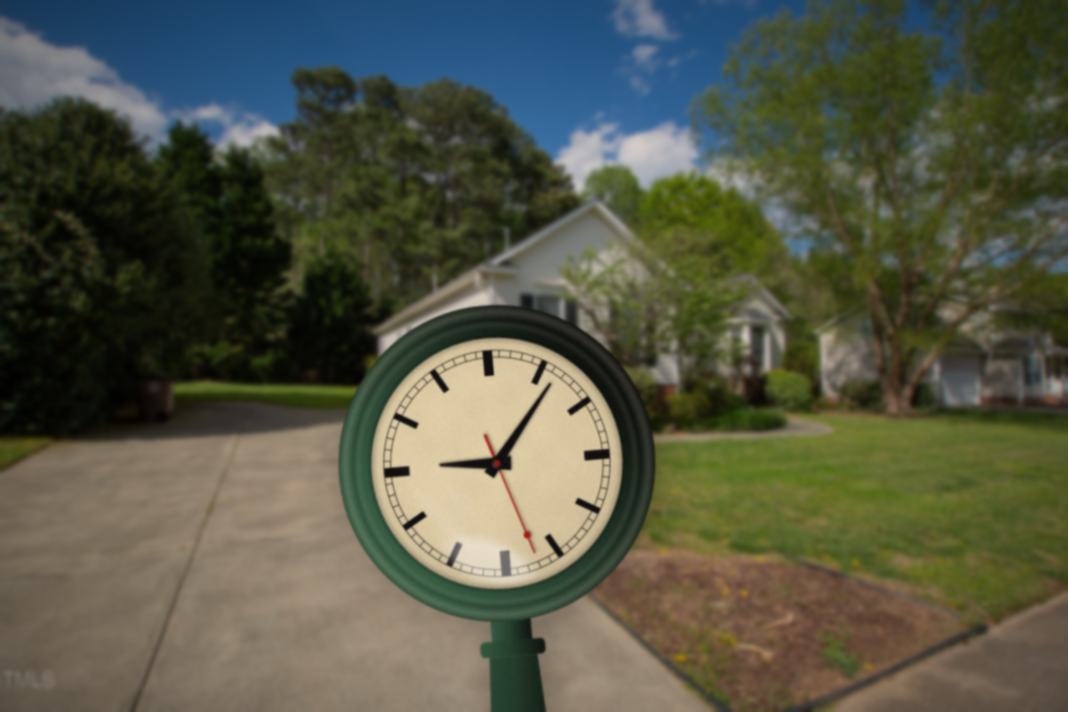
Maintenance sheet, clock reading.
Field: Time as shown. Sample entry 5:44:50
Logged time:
9:06:27
